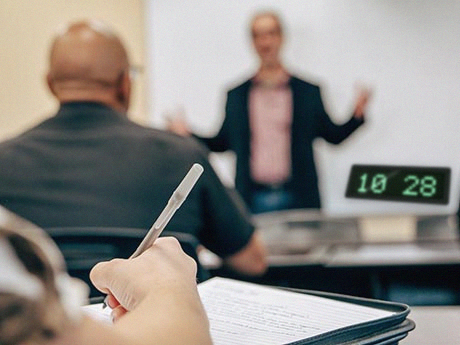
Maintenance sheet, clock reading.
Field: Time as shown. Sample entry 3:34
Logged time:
10:28
